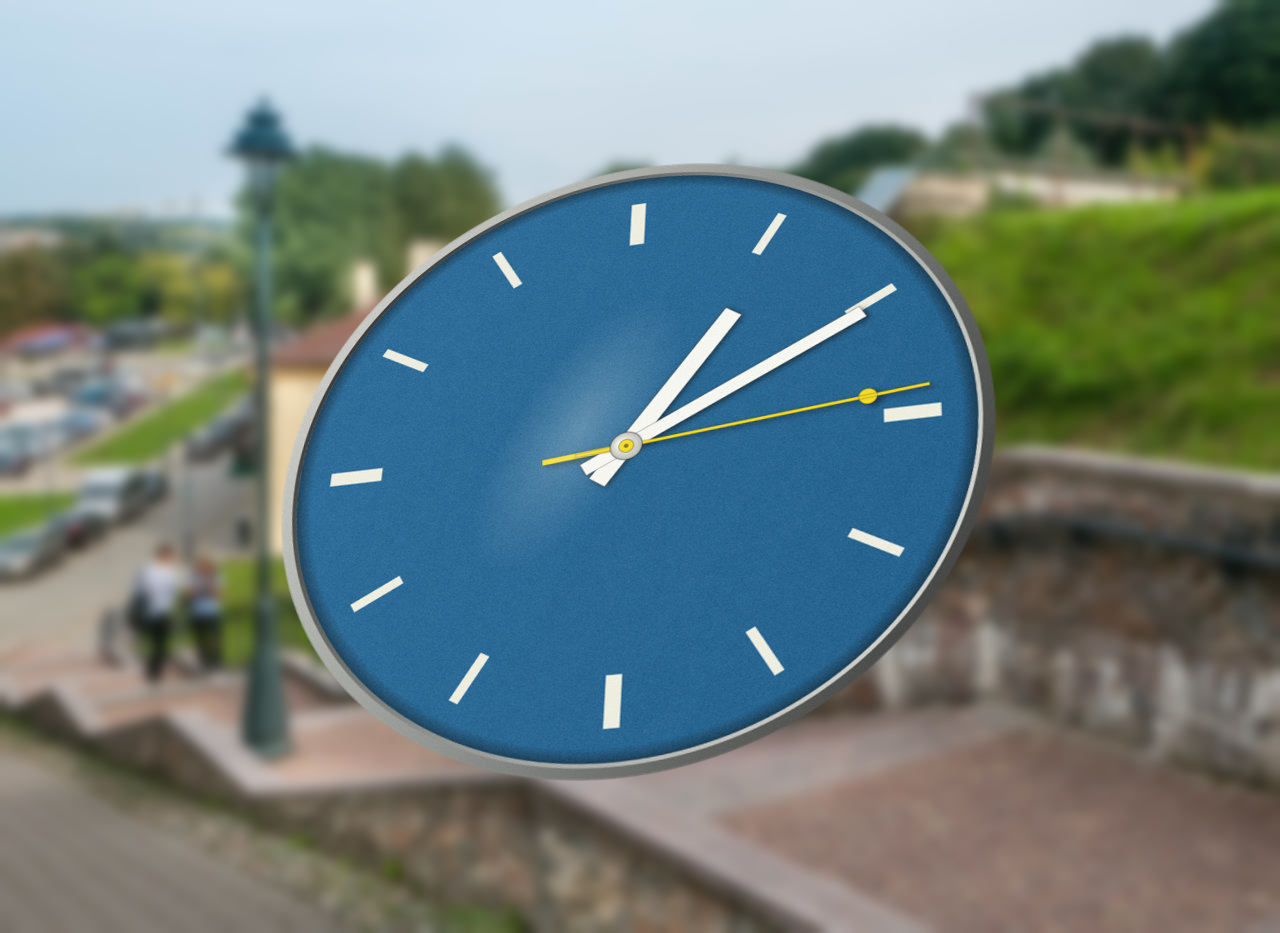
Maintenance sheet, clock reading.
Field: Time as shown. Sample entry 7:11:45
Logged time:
1:10:14
